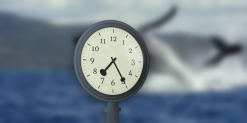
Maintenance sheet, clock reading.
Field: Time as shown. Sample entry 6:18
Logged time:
7:25
